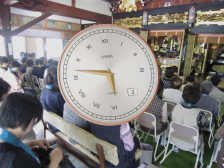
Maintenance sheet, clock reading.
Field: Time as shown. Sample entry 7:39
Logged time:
5:47
